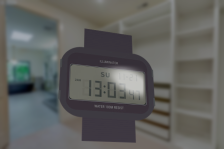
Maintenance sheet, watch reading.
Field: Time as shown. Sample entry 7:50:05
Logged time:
13:03:47
